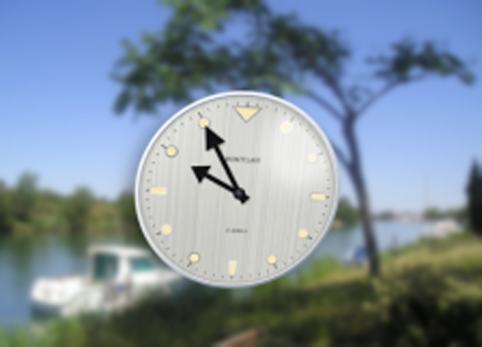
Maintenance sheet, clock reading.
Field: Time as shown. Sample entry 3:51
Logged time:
9:55
